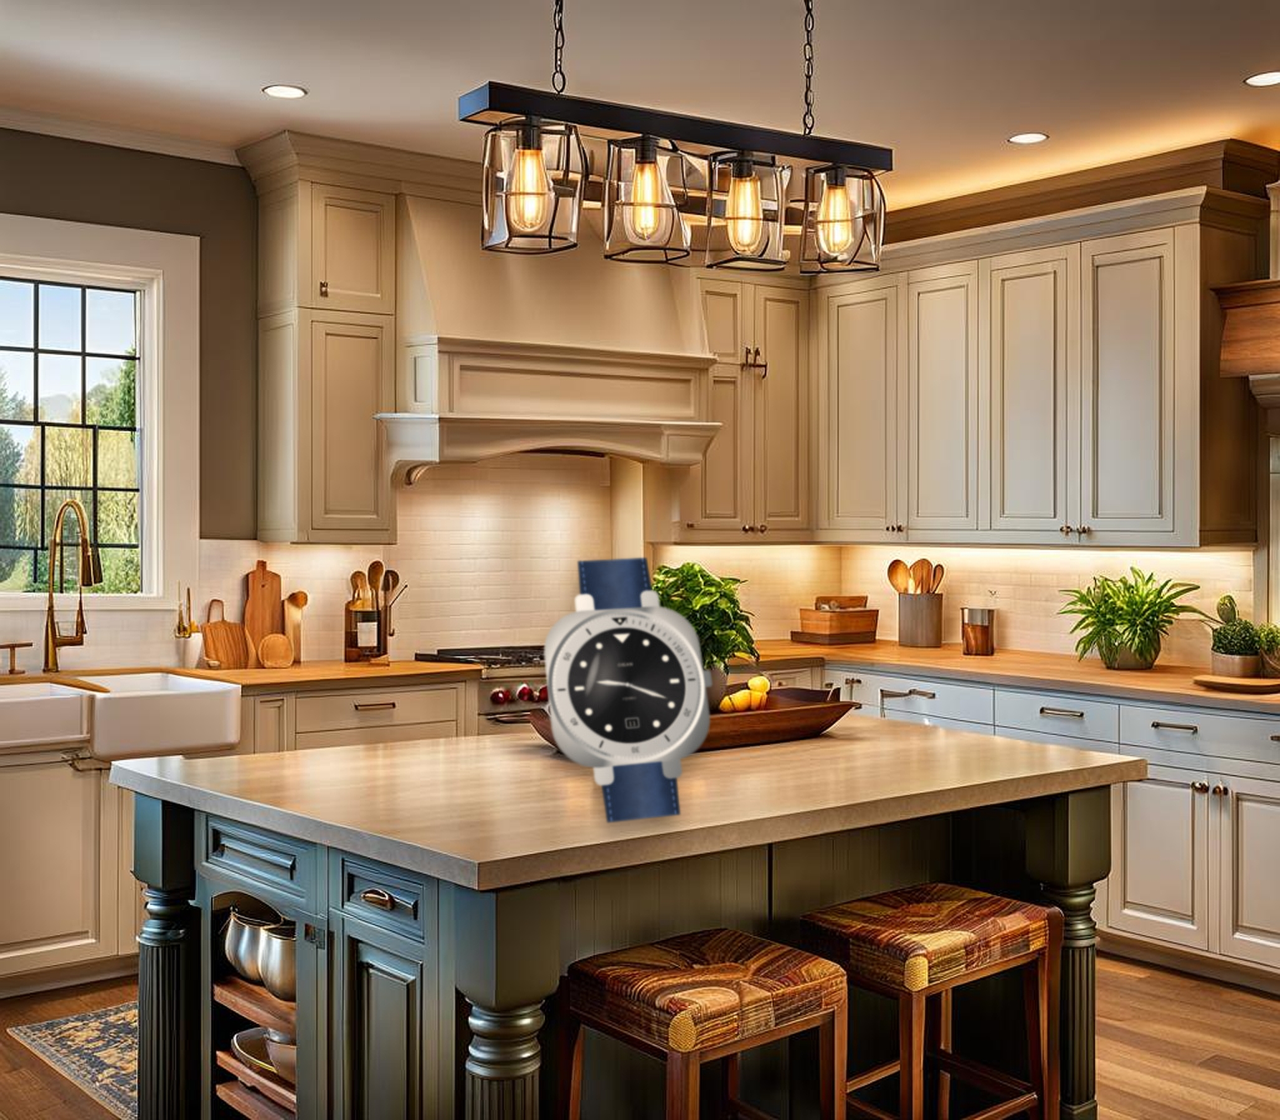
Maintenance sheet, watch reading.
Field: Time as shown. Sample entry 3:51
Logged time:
9:19
